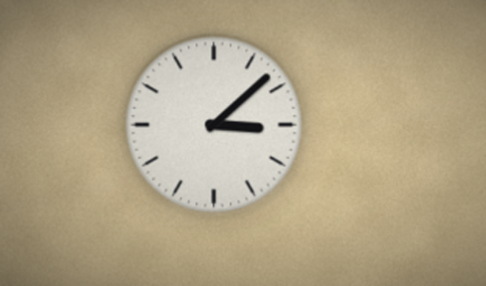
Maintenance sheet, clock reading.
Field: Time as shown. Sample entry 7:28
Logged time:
3:08
